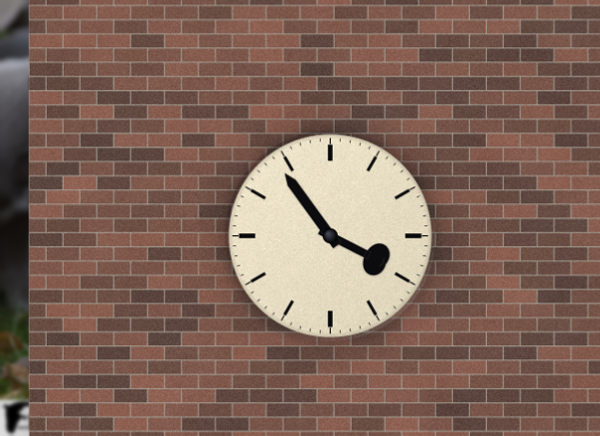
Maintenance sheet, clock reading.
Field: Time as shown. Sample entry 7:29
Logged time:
3:54
